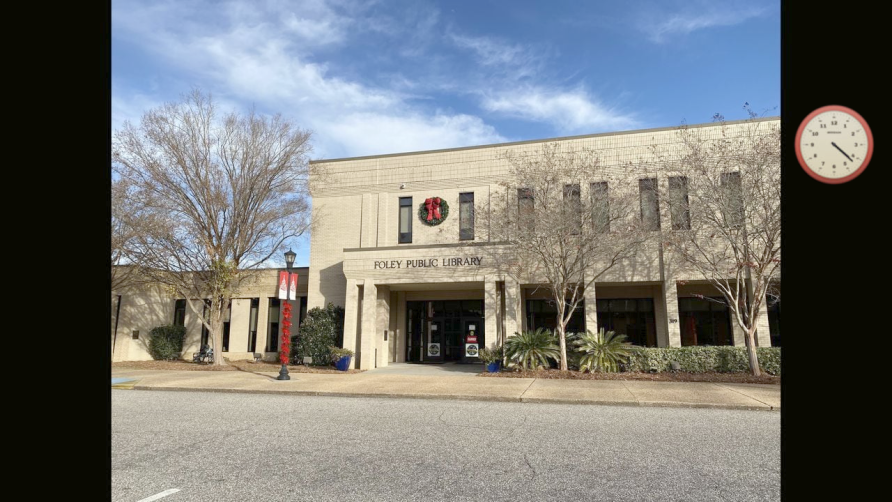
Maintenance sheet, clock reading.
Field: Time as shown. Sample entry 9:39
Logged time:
4:22
